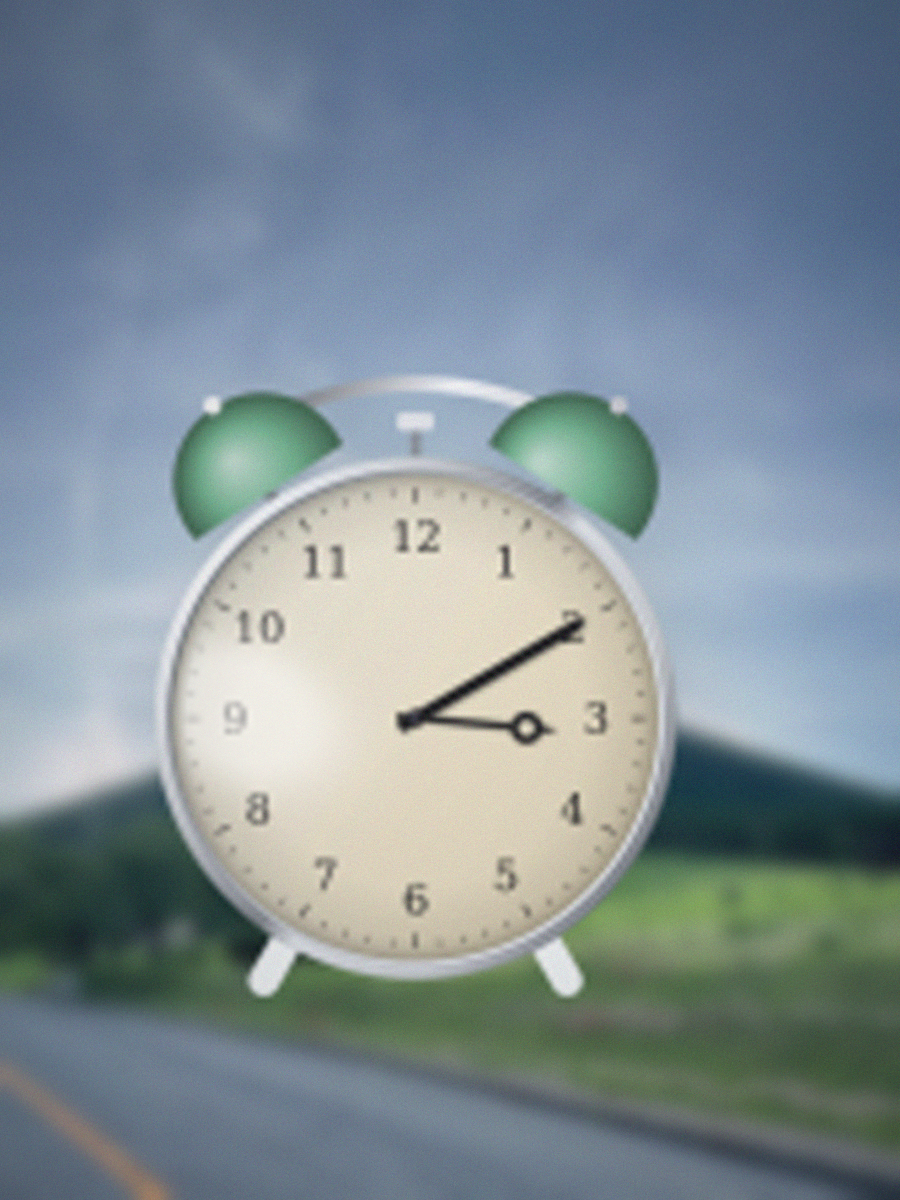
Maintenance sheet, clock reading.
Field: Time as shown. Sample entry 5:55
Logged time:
3:10
